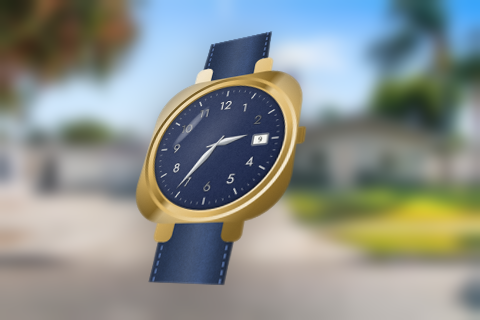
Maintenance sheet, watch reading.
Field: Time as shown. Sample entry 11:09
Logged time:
2:36
